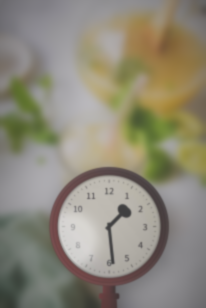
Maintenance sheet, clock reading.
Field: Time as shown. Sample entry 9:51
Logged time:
1:29
